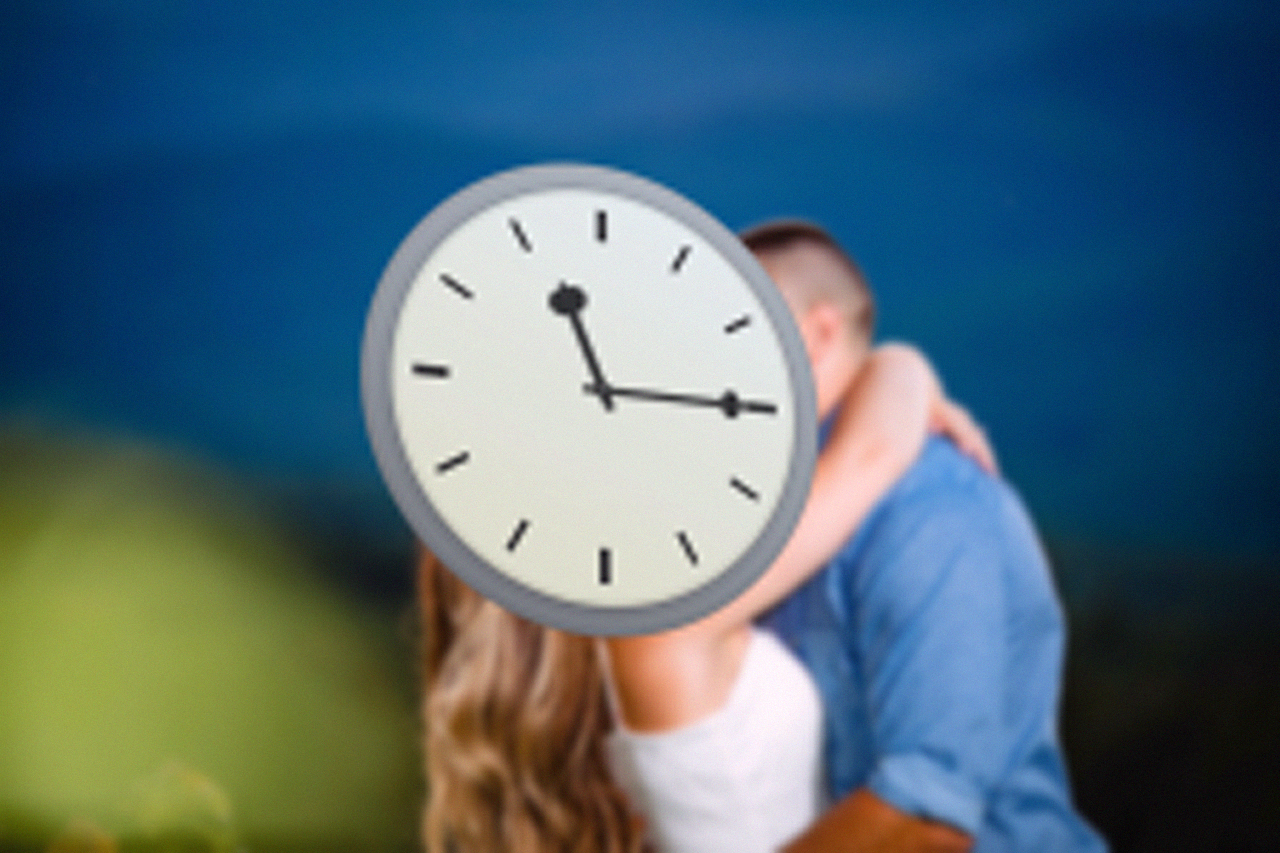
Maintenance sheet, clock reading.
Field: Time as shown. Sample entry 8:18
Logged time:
11:15
